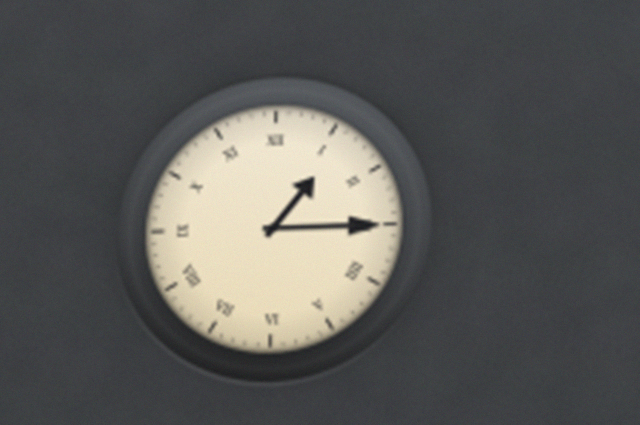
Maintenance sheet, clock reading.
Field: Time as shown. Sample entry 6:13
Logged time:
1:15
